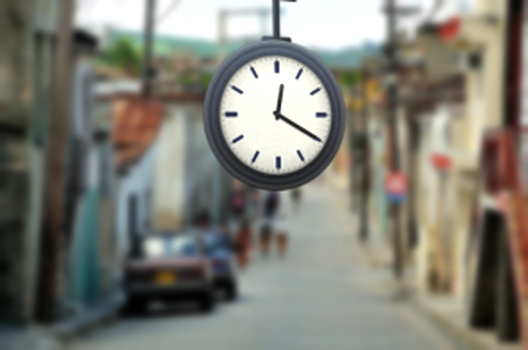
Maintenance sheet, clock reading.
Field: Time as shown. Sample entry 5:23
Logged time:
12:20
